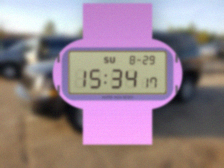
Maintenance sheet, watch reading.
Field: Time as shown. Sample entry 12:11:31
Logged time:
15:34:17
